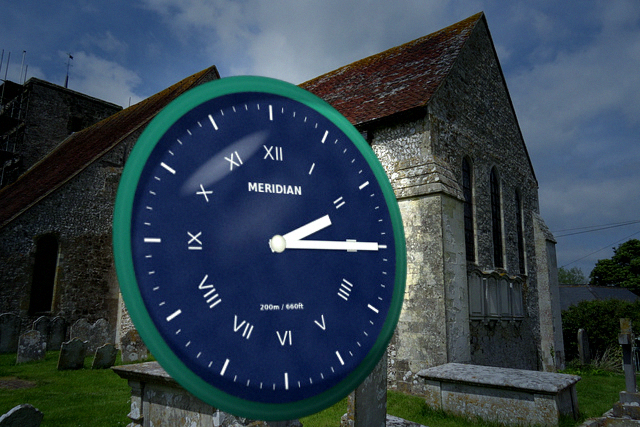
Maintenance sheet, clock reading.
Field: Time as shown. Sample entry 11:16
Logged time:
2:15
